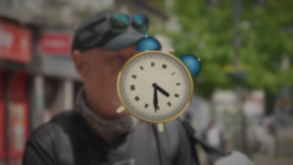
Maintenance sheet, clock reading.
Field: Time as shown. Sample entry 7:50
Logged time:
3:26
